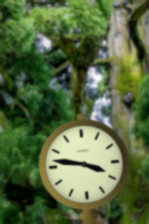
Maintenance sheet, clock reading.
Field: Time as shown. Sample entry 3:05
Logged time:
3:47
